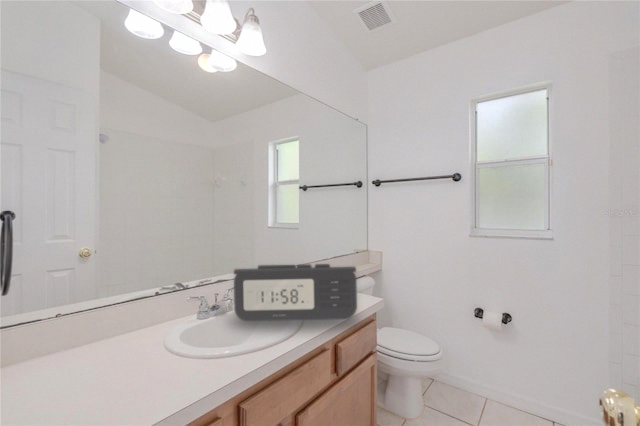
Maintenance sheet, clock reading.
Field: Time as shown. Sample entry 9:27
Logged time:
11:58
